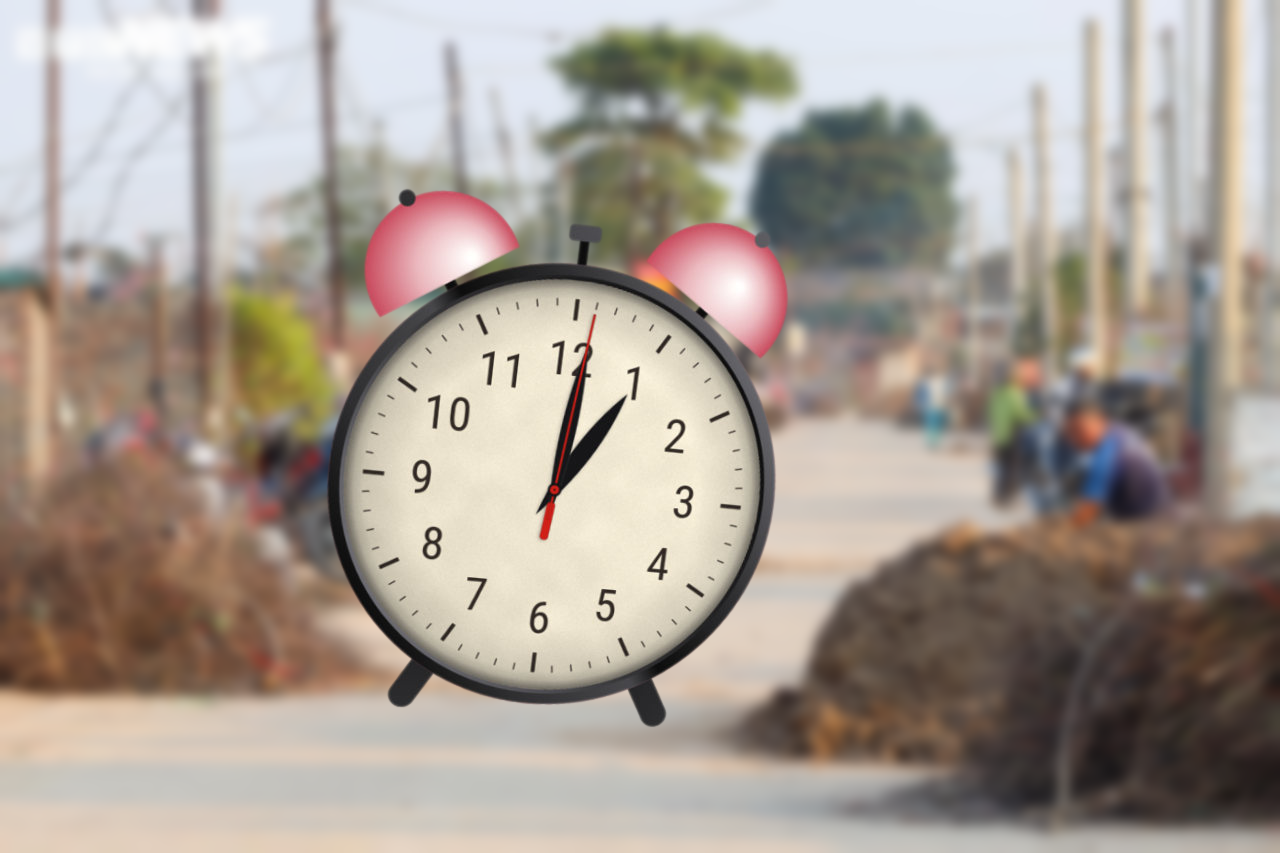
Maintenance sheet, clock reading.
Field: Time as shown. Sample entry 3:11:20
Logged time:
1:01:01
